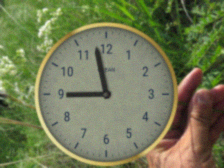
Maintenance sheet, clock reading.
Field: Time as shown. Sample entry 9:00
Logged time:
8:58
